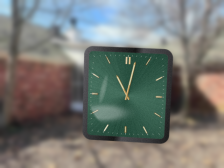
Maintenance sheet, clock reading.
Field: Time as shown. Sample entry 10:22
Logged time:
11:02
